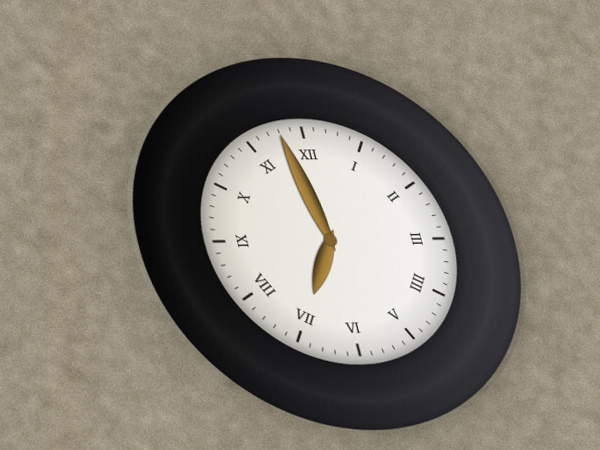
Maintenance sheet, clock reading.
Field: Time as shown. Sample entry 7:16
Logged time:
6:58
